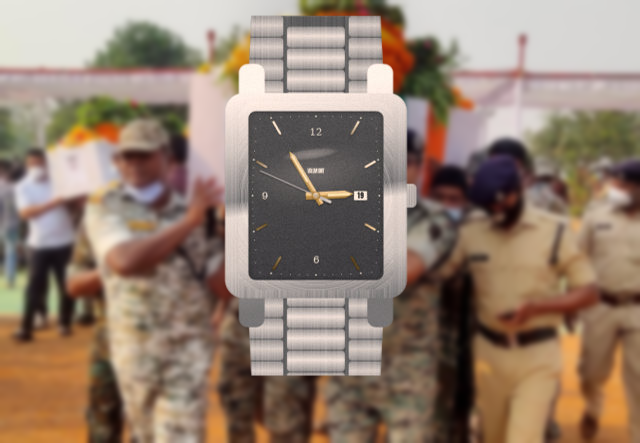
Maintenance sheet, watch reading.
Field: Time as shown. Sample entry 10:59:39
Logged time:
2:54:49
